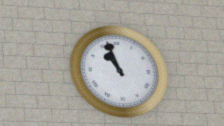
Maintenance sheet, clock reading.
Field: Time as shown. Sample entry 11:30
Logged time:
10:57
